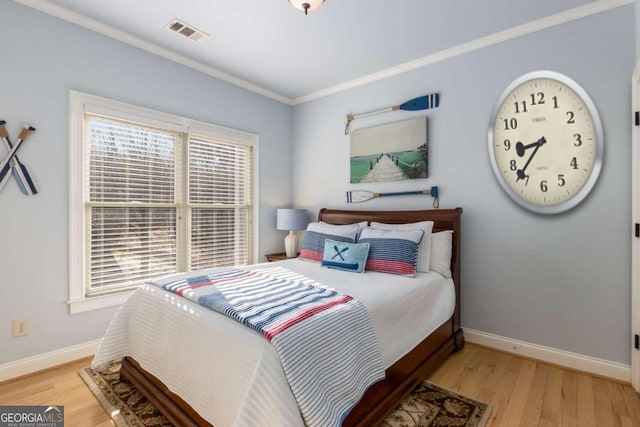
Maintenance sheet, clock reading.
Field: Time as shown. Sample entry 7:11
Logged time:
8:37
